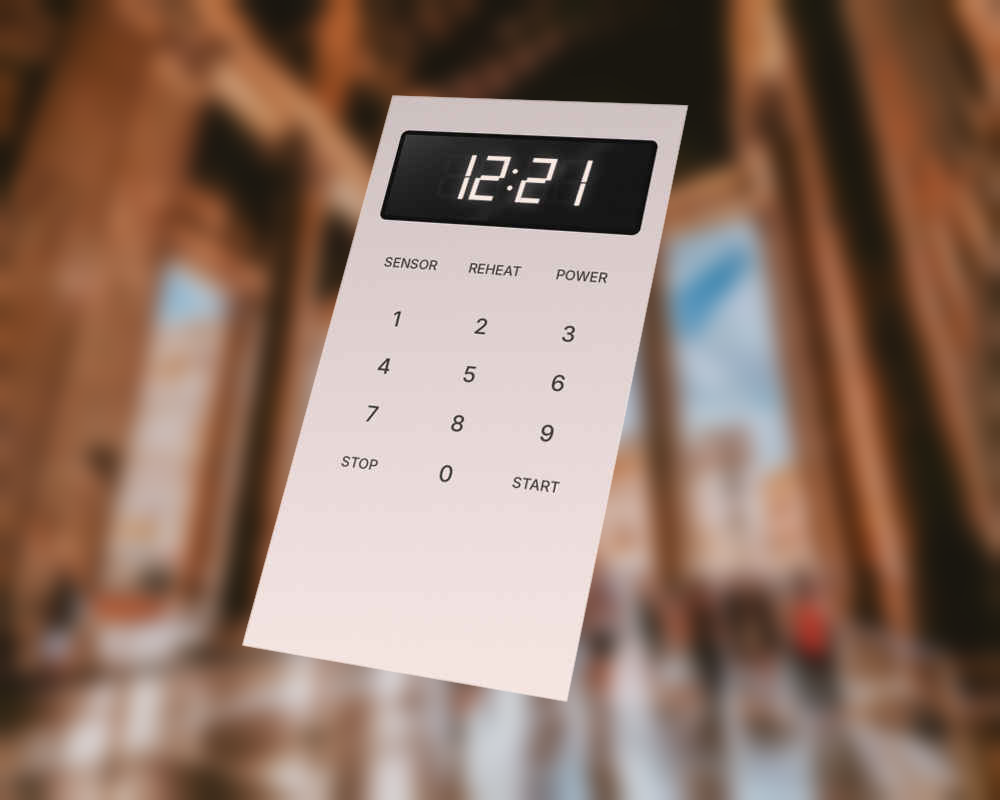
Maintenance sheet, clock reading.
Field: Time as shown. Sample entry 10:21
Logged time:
12:21
